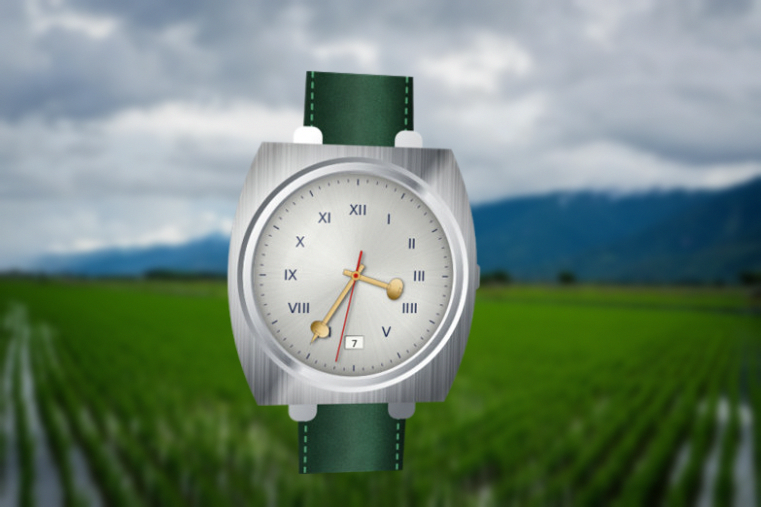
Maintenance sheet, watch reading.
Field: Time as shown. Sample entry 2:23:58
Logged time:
3:35:32
